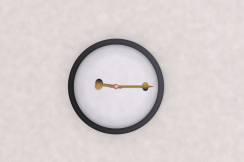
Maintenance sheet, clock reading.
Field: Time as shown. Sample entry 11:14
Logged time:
9:15
